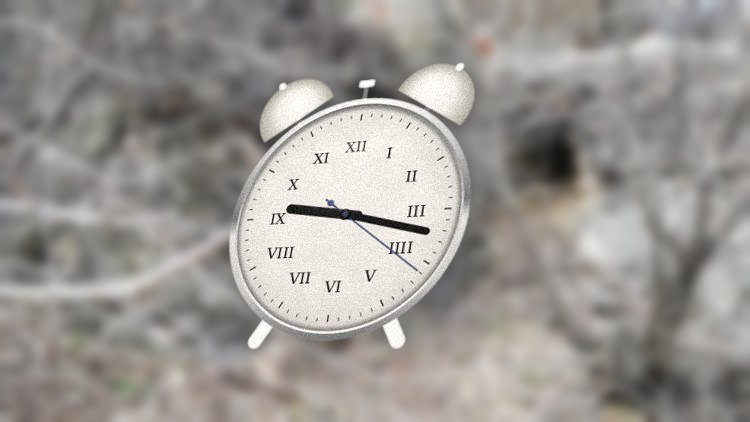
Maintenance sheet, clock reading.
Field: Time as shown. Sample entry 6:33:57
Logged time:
9:17:21
